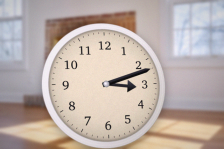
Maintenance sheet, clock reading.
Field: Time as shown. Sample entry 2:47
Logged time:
3:12
